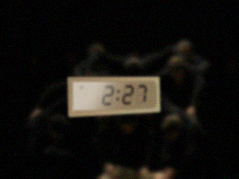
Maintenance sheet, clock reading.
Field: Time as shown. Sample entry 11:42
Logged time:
2:27
